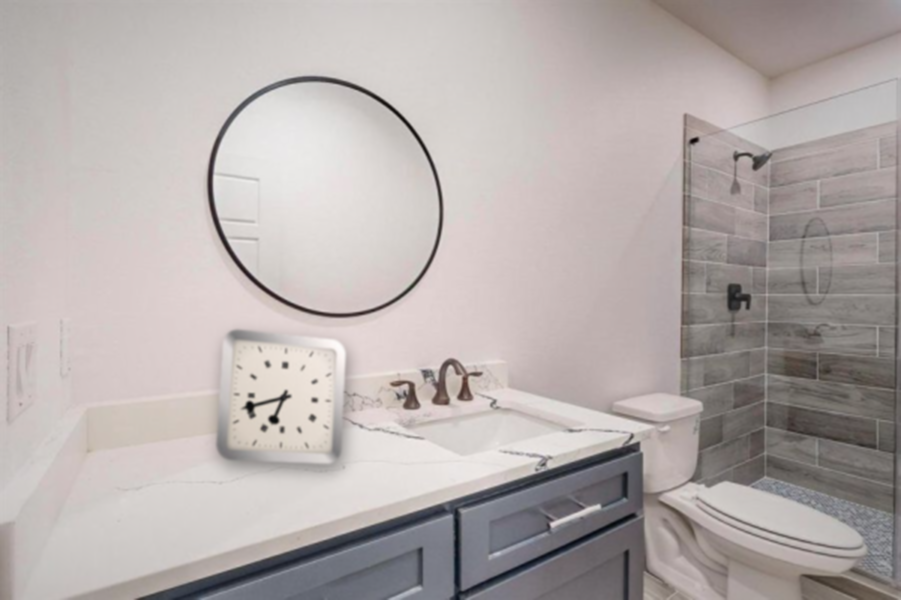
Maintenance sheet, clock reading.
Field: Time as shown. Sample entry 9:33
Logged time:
6:42
